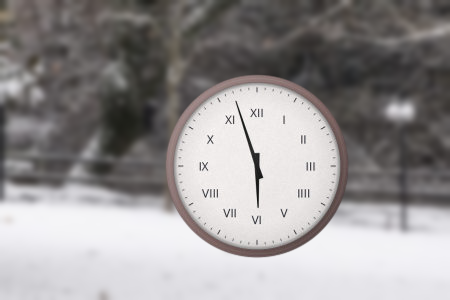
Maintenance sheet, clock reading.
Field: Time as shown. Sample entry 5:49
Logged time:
5:57
